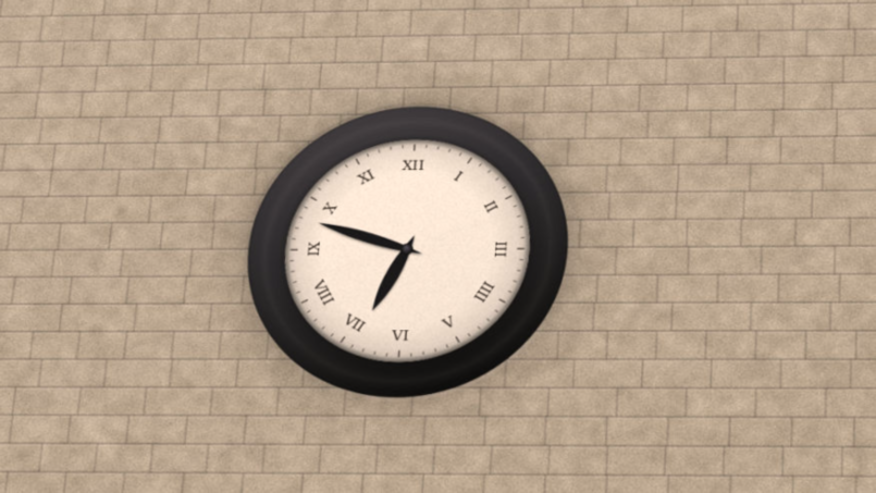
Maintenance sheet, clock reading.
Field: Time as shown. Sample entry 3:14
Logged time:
6:48
